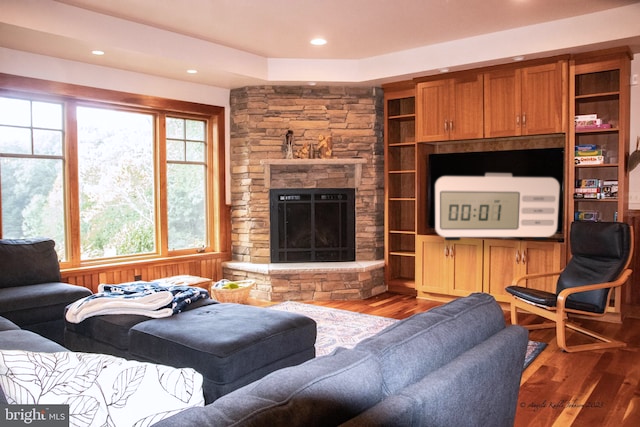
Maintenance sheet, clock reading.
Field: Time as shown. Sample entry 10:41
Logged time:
0:01
